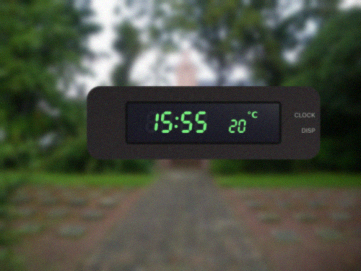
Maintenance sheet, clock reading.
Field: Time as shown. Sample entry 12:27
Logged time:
15:55
